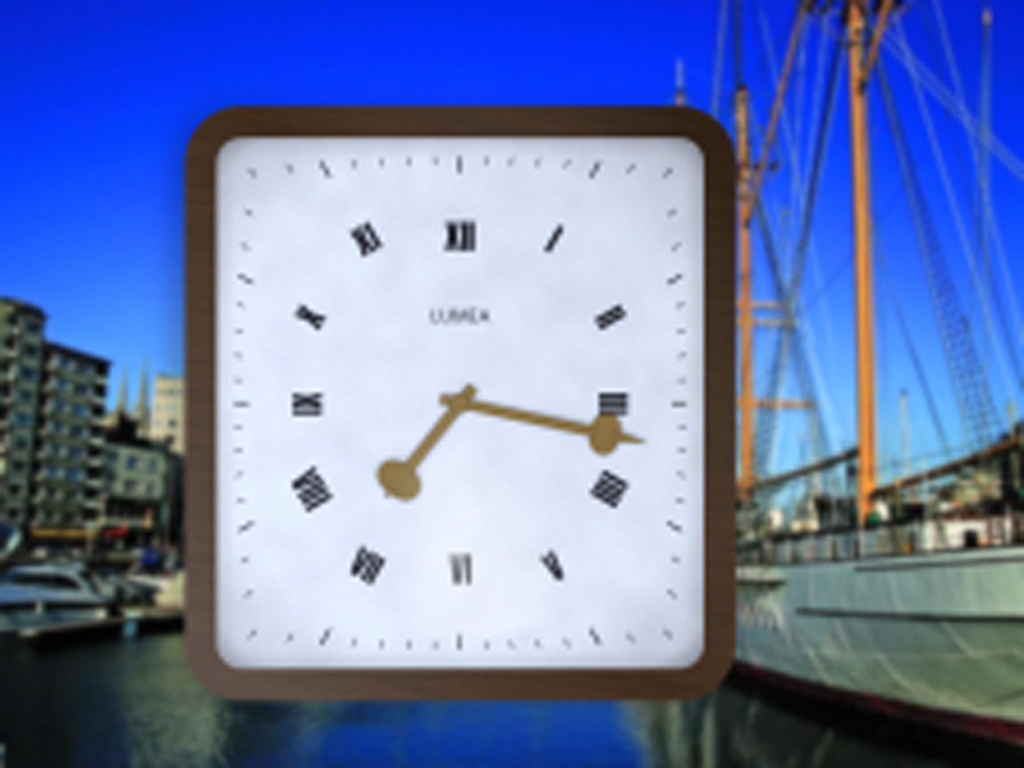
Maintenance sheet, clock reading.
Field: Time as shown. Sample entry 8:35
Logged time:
7:17
